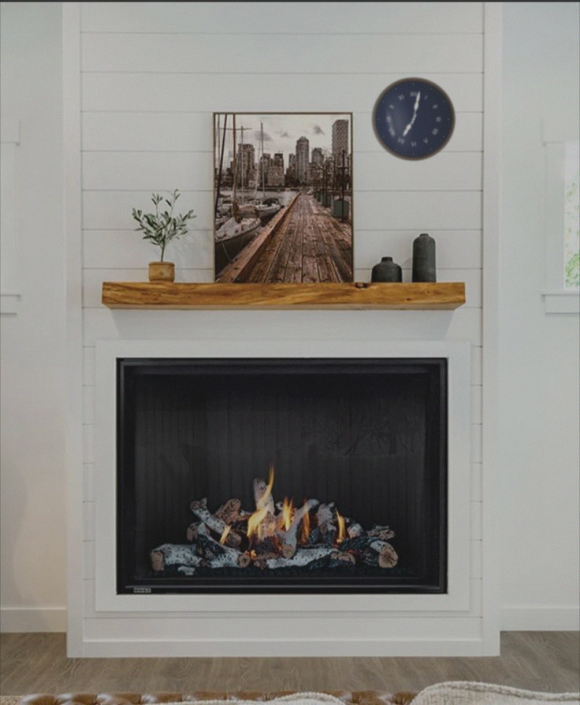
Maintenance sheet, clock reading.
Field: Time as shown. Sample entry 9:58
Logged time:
7:02
